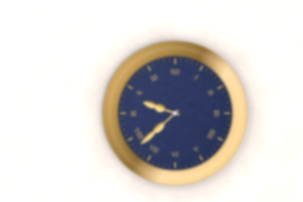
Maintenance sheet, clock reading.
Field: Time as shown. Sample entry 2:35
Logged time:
9:38
